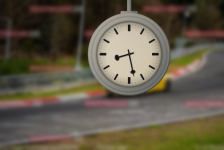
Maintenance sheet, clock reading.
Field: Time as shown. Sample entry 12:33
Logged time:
8:28
